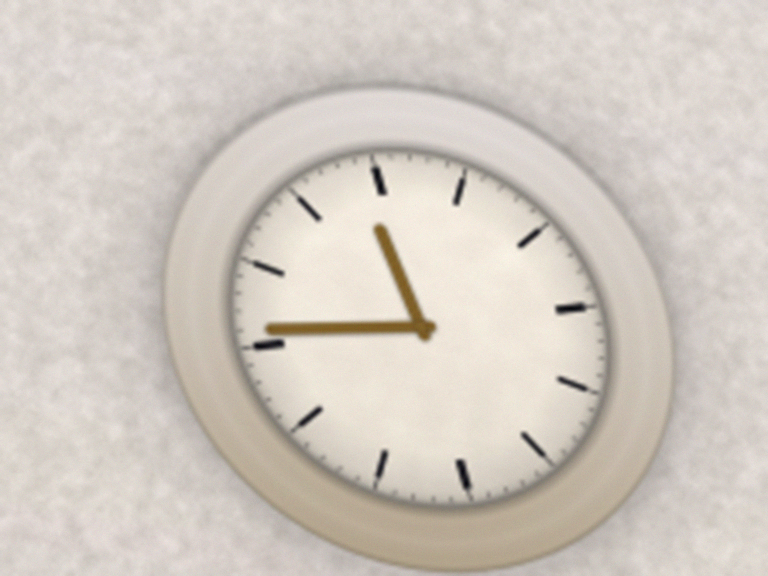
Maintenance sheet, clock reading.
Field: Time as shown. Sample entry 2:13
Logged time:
11:46
